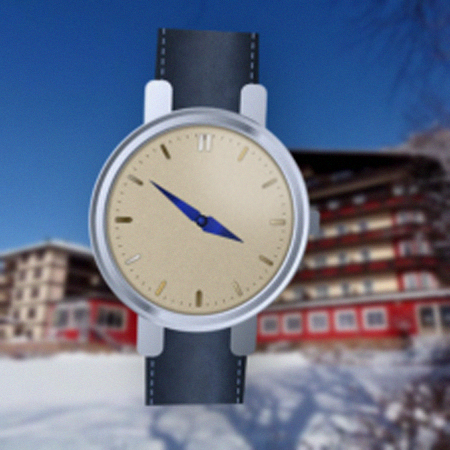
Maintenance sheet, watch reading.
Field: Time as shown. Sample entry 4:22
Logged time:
3:51
